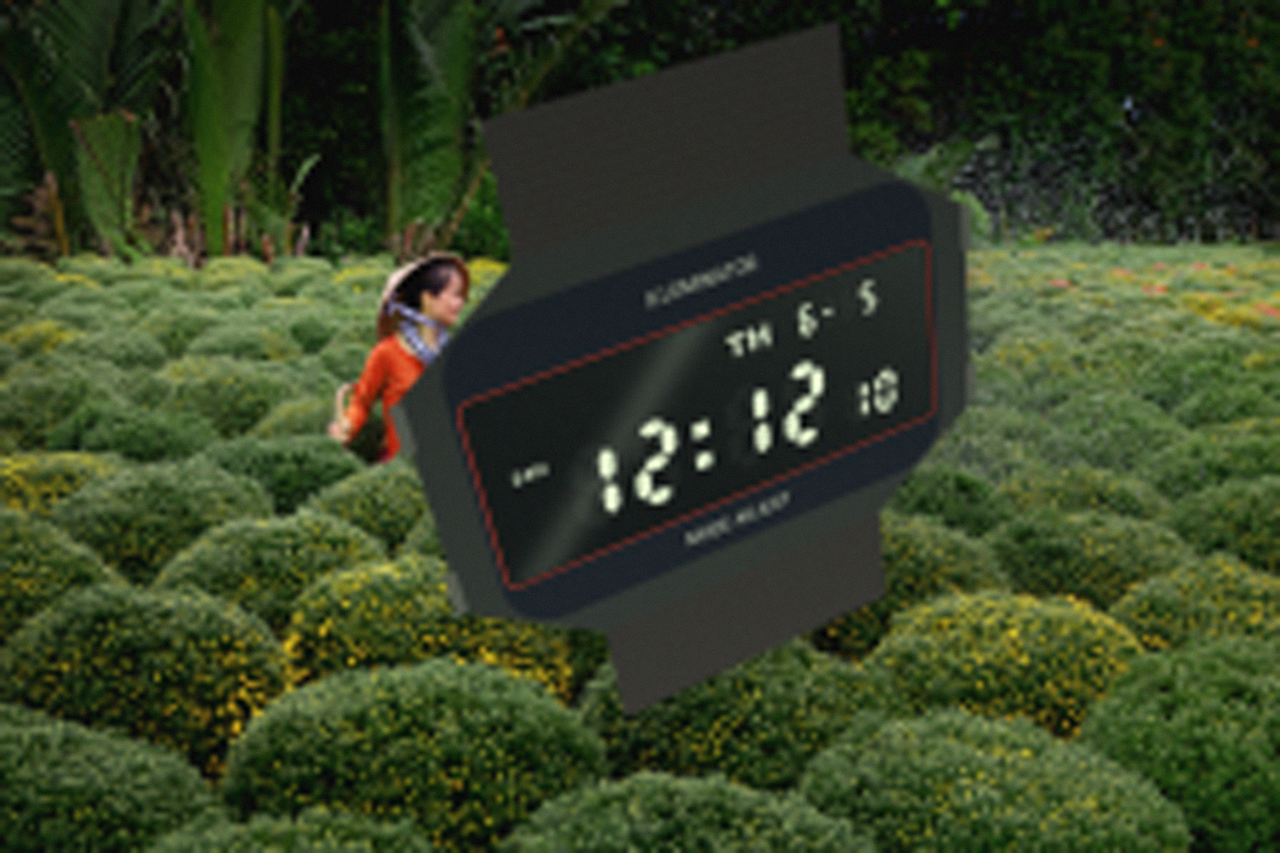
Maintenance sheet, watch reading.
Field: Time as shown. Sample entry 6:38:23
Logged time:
12:12:10
